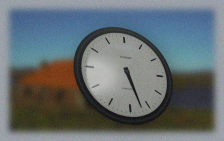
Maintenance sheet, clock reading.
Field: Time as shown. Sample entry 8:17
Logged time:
5:27
